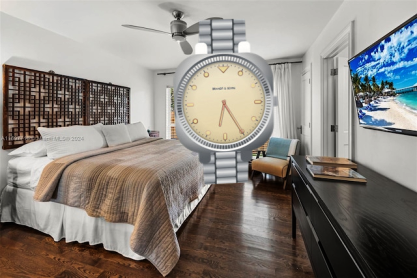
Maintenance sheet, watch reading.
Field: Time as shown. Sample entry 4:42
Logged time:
6:25
